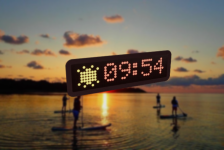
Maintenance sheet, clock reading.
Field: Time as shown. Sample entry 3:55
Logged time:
9:54
